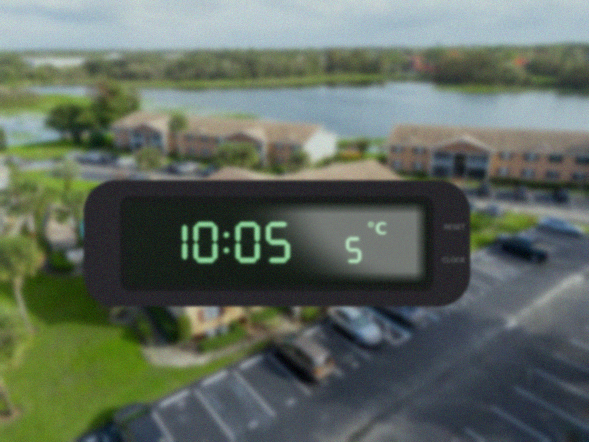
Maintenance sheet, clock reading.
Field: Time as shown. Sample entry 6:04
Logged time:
10:05
